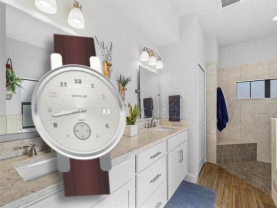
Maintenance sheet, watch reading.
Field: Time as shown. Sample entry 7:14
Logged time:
8:43
